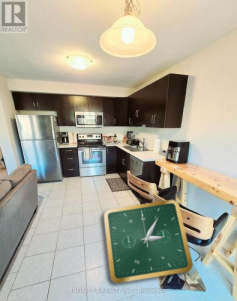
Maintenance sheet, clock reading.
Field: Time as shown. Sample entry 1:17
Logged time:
3:06
